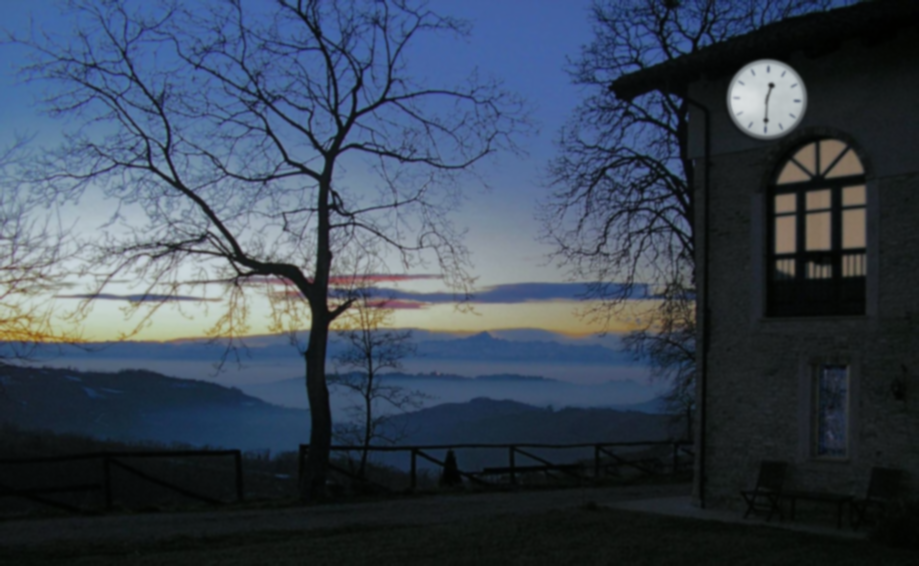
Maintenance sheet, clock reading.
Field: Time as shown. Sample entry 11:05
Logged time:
12:30
